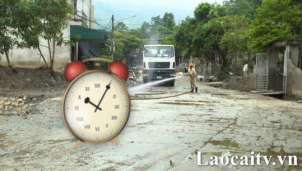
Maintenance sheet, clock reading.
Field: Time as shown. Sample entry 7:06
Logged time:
10:05
